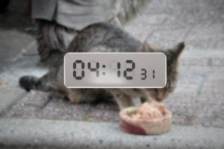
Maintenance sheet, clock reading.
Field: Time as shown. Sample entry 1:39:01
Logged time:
4:12:31
